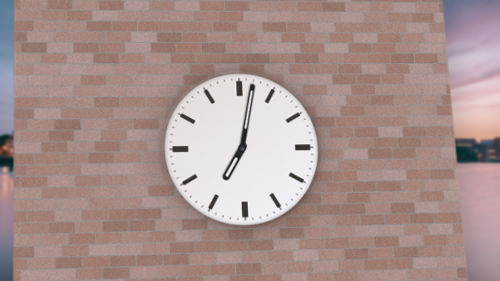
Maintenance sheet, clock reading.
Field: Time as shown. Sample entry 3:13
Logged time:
7:02
